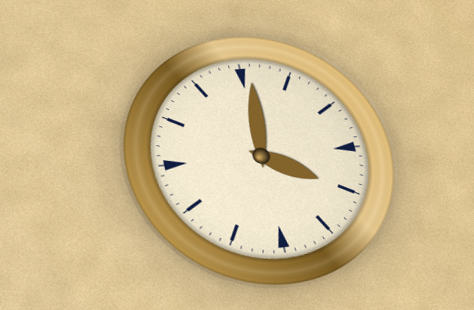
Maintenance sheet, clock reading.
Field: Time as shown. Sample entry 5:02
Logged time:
4:01
